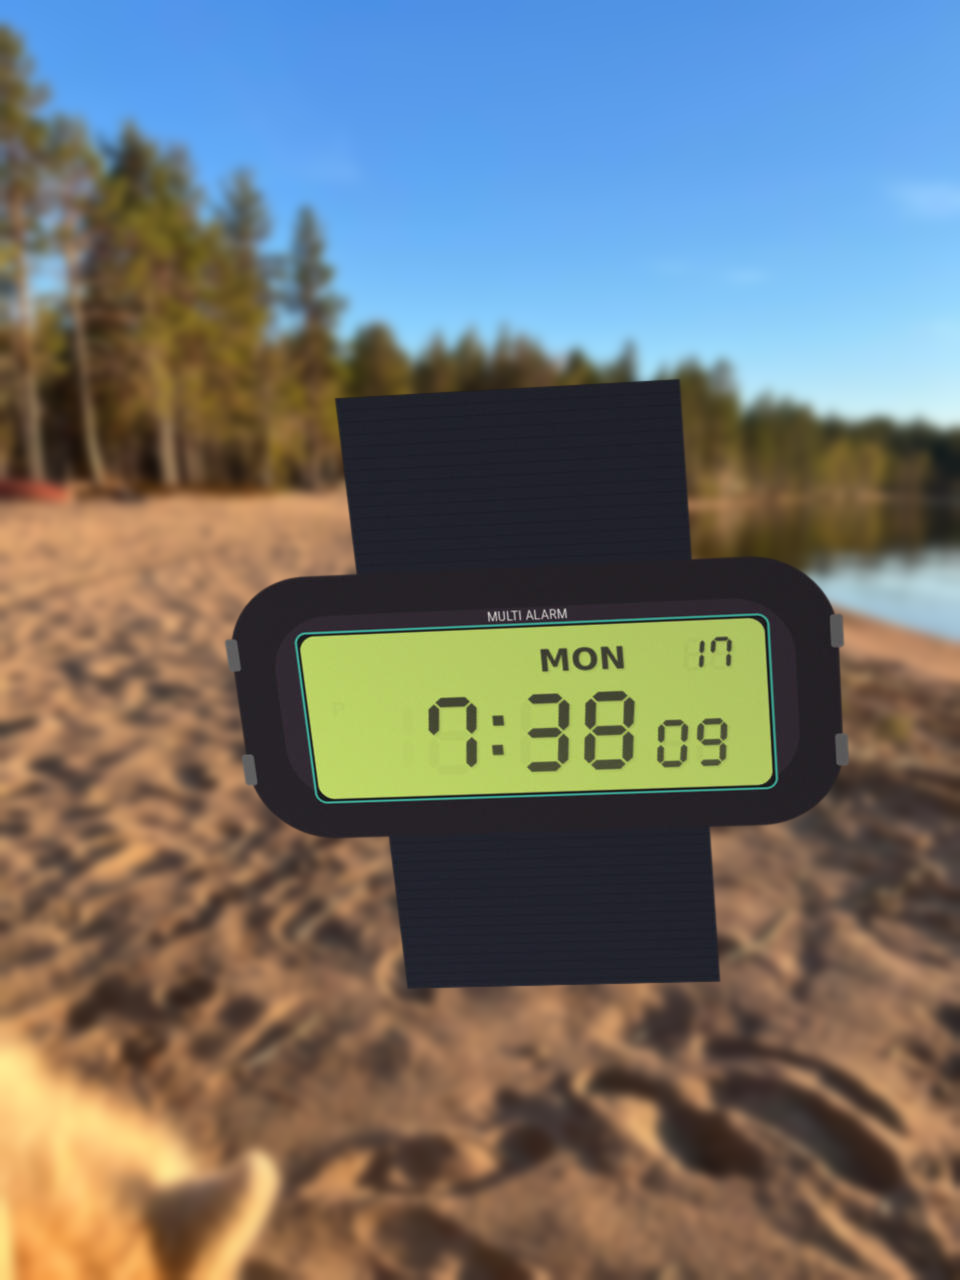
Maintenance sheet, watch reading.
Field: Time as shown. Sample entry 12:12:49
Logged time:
7:38:09
